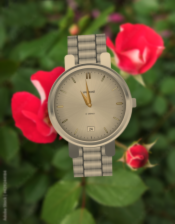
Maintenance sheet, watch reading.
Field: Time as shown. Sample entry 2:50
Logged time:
10:59
